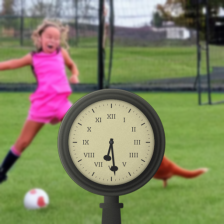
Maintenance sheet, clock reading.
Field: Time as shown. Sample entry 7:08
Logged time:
6:29
